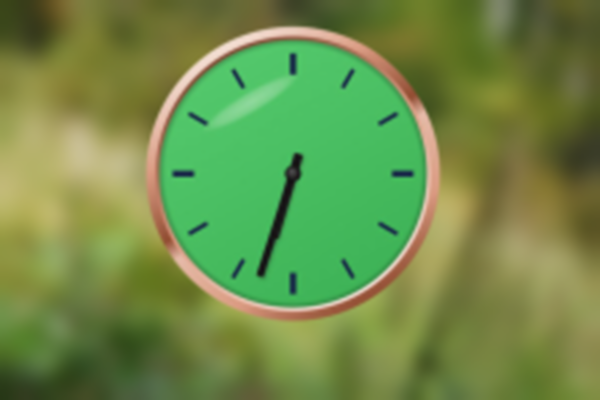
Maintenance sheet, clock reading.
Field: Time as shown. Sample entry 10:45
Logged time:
6:33
